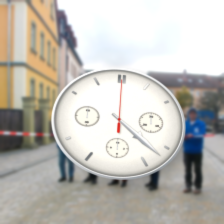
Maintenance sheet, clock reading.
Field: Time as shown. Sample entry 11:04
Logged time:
4:22
